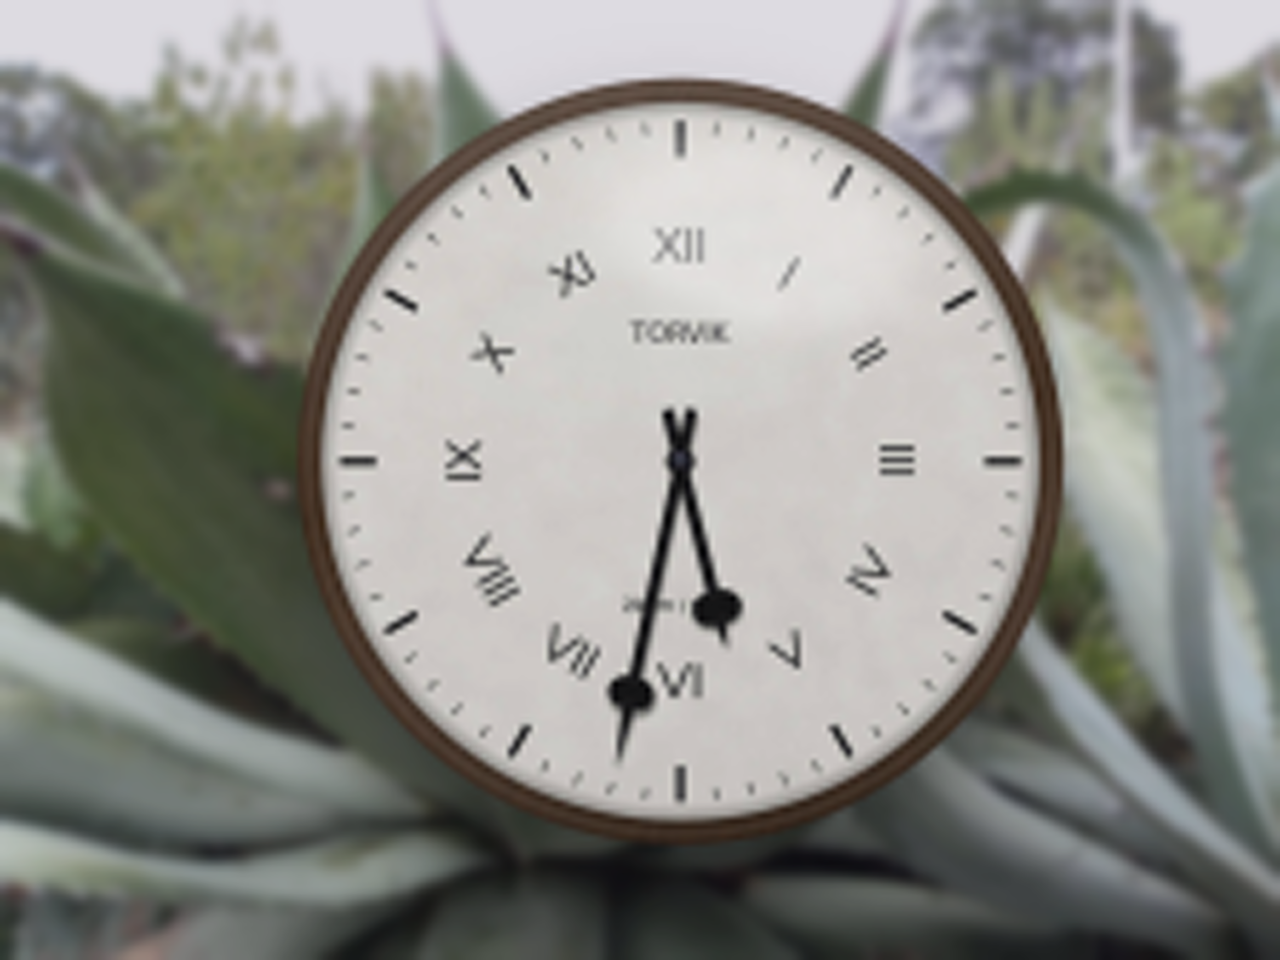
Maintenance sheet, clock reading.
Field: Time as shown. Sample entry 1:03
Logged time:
5:32
